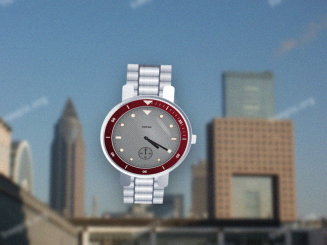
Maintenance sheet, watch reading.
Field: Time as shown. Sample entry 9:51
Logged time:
4:20
